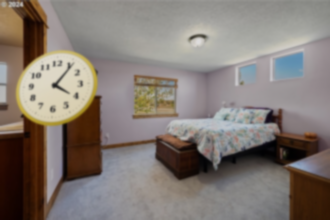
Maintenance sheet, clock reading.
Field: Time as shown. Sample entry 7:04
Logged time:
4:06
